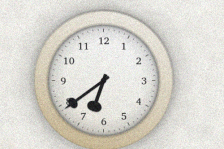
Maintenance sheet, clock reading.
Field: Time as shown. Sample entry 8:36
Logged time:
6:39
